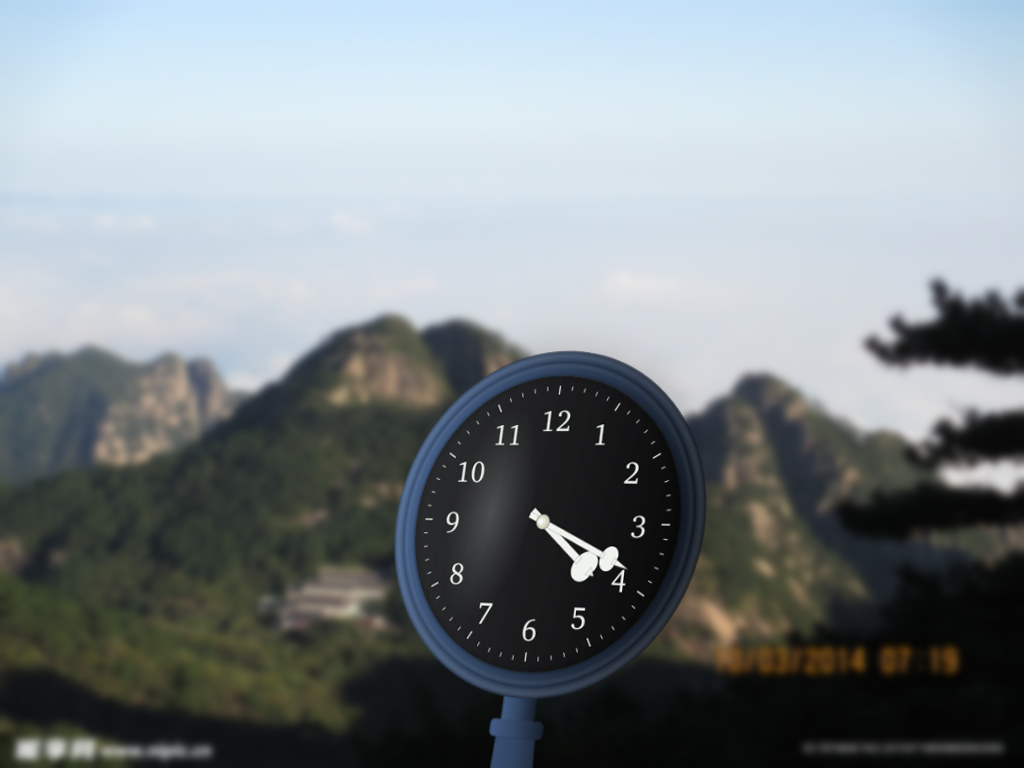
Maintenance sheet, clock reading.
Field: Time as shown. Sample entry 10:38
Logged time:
4:19
